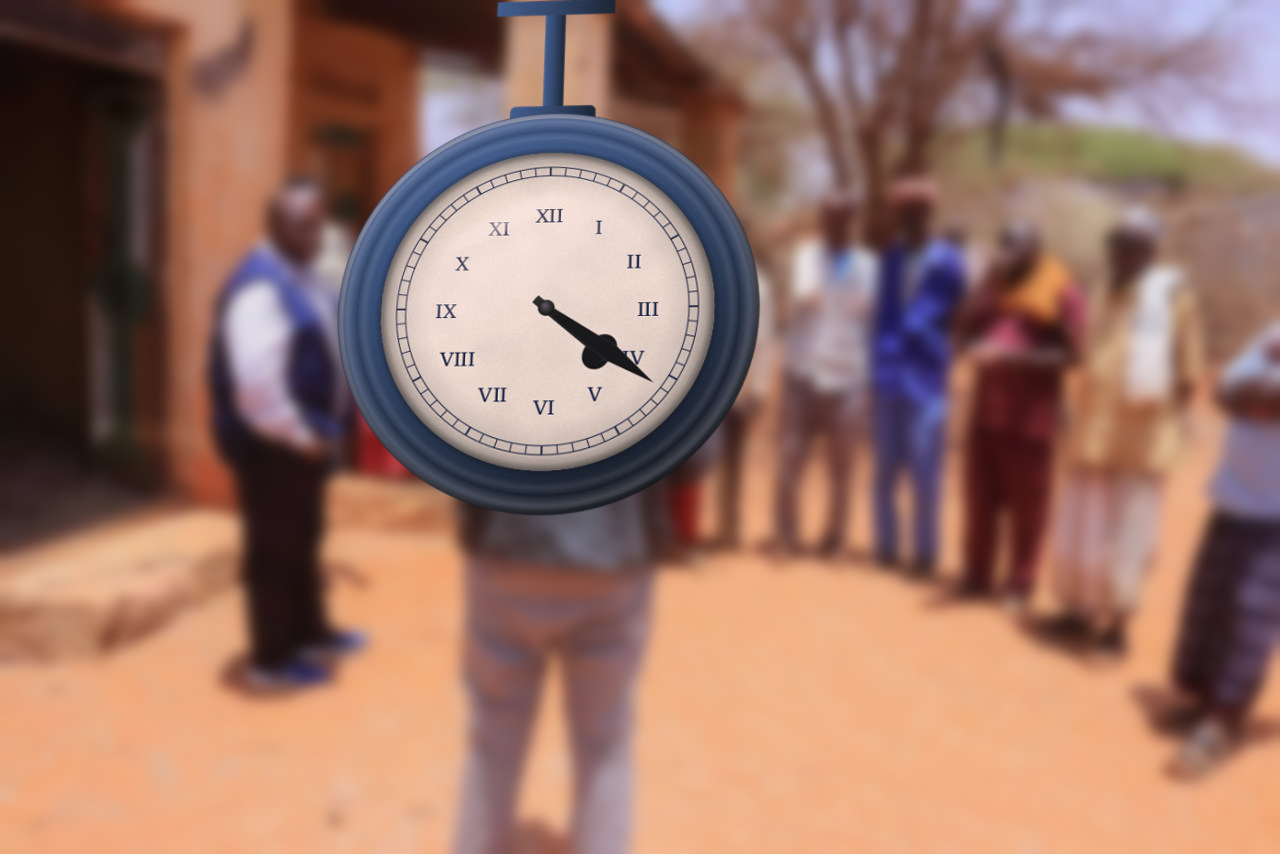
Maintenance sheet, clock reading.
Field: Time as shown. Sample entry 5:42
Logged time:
4:21
